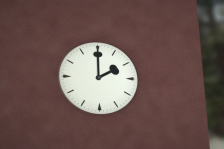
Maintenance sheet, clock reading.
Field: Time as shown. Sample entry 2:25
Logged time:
2:00
